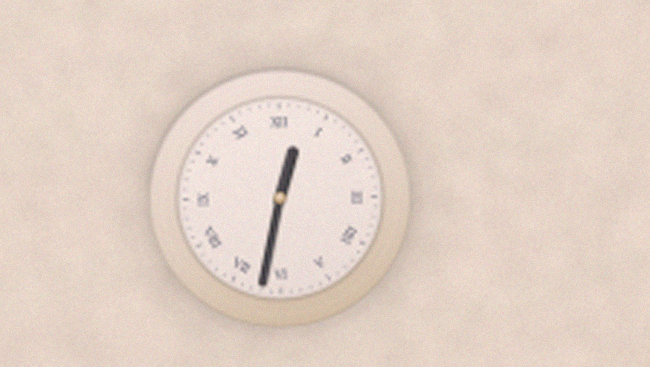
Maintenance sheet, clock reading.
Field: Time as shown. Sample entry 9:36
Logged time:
12:32
